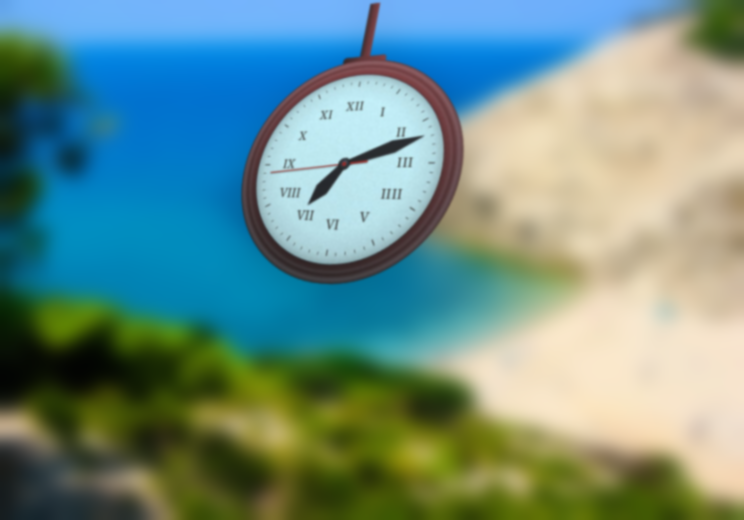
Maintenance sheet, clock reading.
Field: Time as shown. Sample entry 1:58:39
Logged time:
7:11:44
